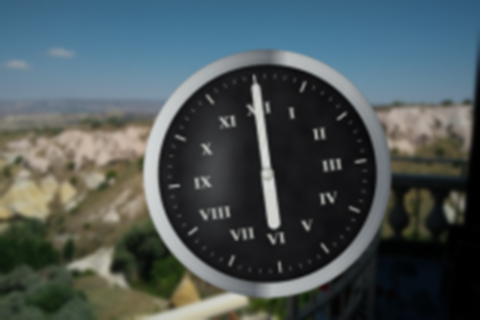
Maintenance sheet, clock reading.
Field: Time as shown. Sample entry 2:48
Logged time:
6:00
